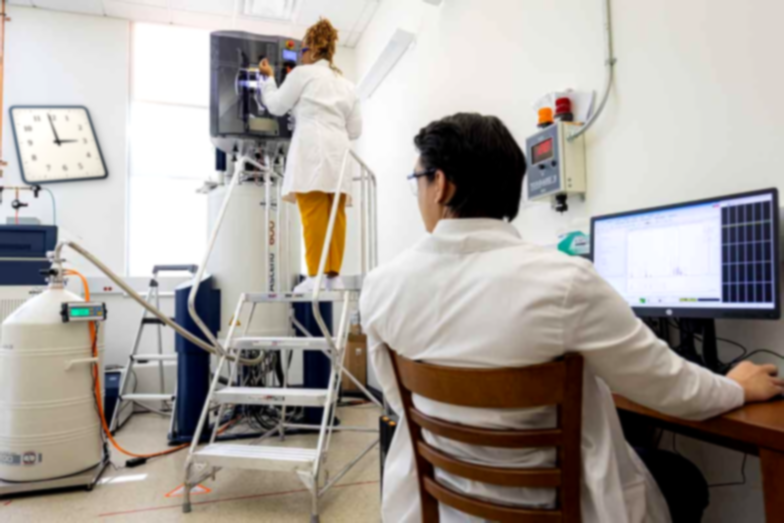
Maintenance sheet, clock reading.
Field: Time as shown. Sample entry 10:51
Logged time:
2:59
